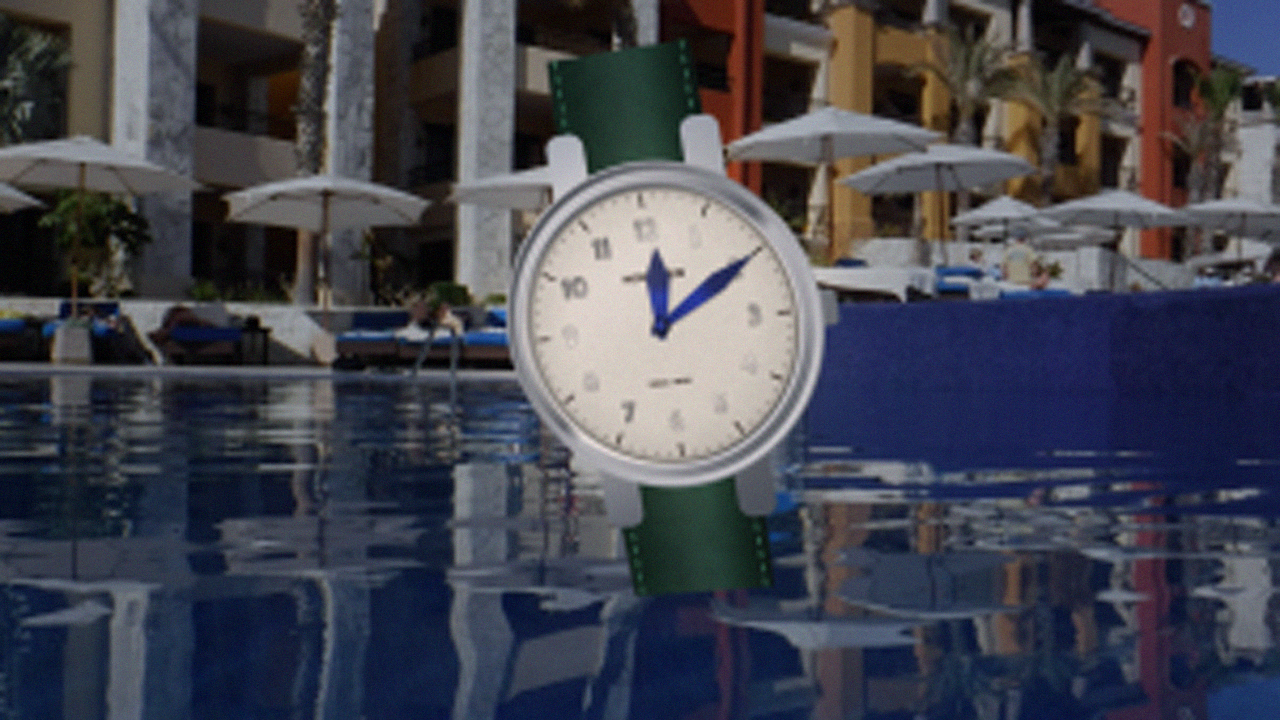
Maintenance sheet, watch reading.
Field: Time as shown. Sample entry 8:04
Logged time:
12:10
